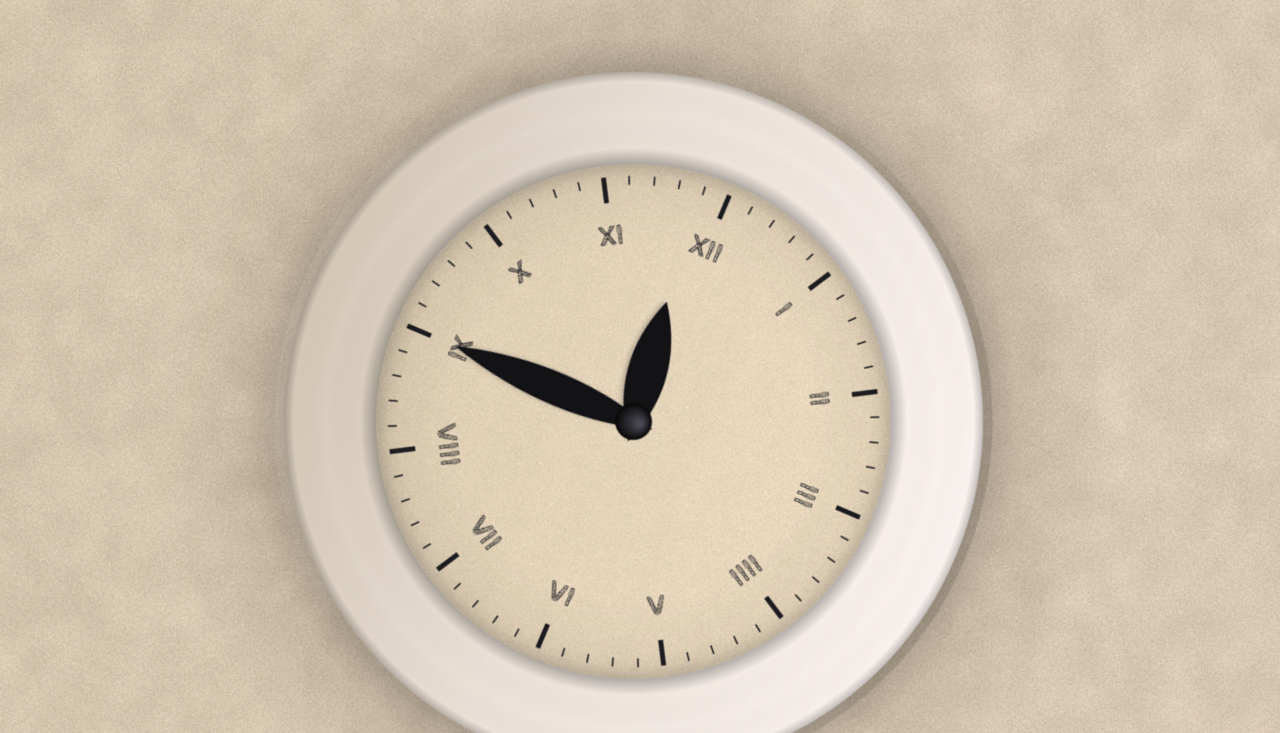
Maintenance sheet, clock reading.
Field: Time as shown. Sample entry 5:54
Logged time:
11:45
